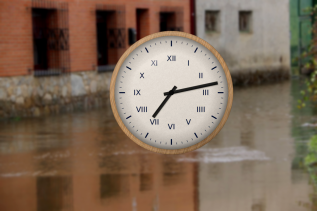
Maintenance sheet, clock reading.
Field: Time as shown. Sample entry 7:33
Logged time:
7:13
